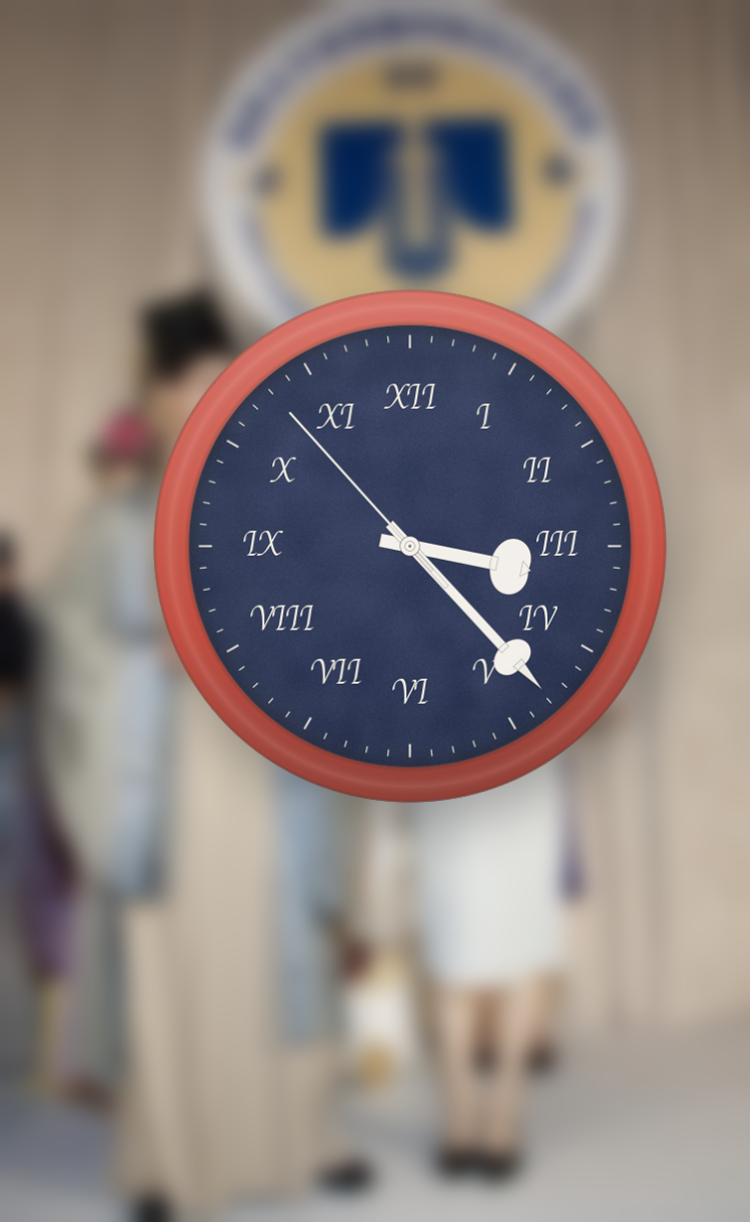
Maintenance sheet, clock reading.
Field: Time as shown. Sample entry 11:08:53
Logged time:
3:22:53
